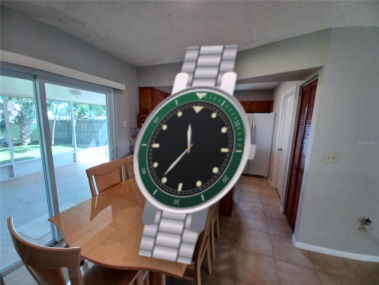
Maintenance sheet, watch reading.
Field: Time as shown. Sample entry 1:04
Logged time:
11:36
